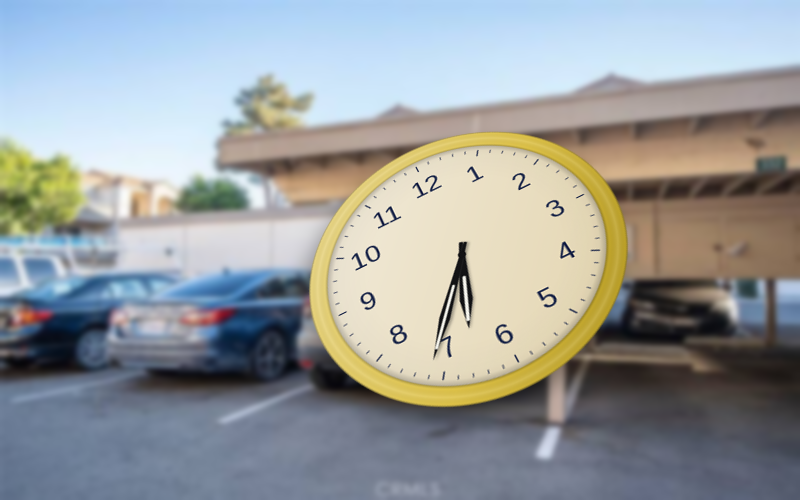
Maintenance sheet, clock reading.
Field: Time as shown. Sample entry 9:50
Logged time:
6:36
